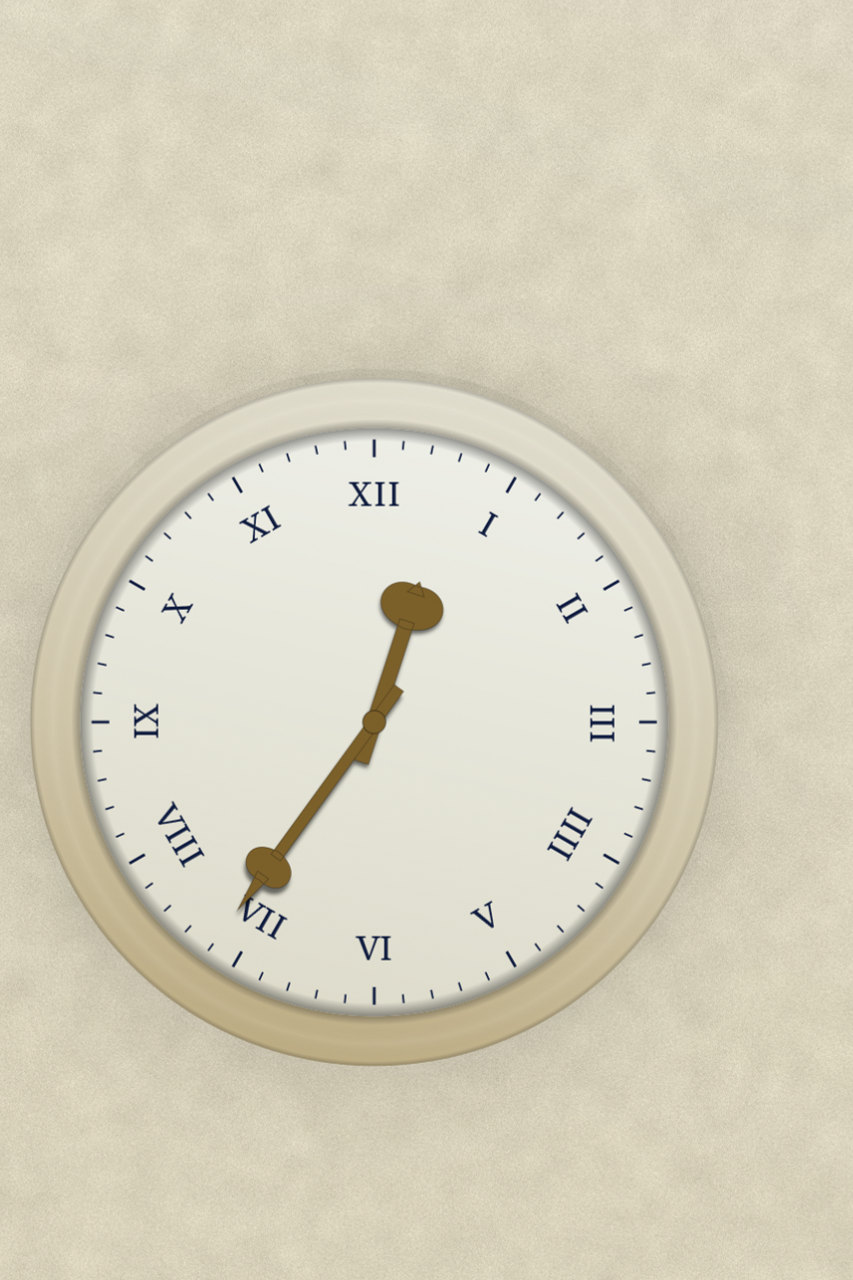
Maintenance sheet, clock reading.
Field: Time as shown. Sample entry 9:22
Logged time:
12:36
